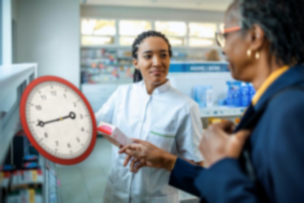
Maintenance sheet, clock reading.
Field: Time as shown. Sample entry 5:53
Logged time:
2:44
